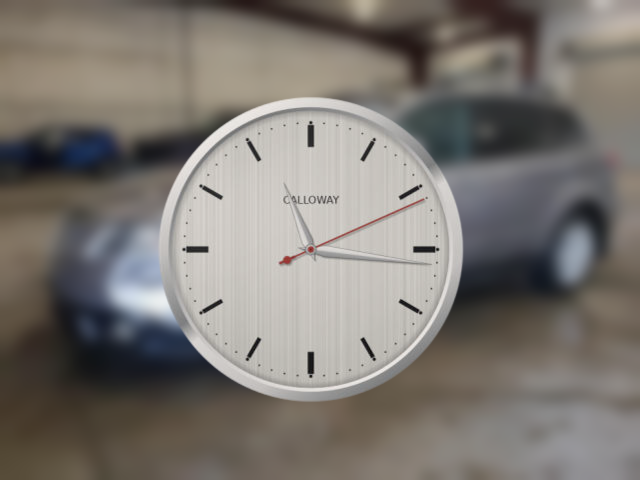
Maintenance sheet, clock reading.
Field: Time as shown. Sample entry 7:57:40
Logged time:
11:16:11
